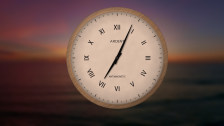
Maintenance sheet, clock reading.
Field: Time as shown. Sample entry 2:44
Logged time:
7:04
